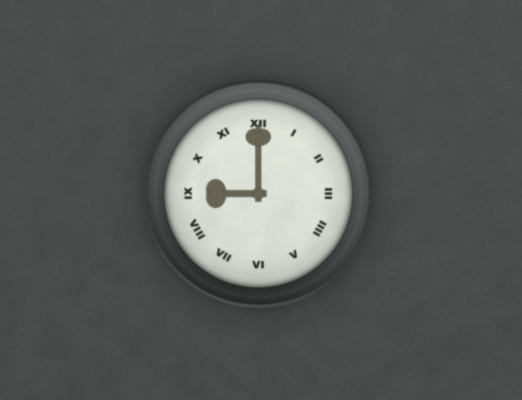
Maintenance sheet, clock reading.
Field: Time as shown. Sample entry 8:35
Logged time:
9:00
